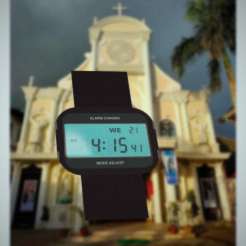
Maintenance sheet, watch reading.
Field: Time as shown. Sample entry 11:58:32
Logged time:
4:15:41
